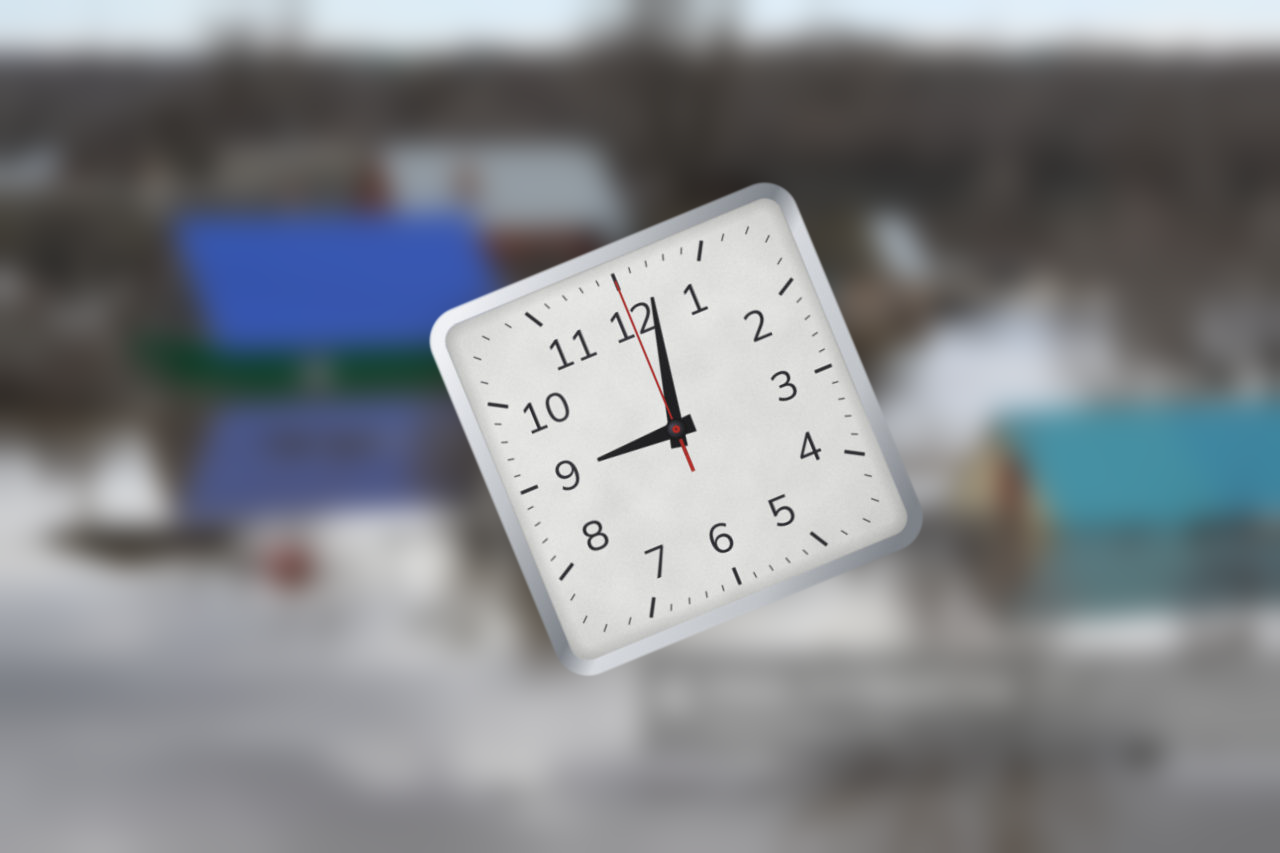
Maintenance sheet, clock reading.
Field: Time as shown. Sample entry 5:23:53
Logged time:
9:02:00
